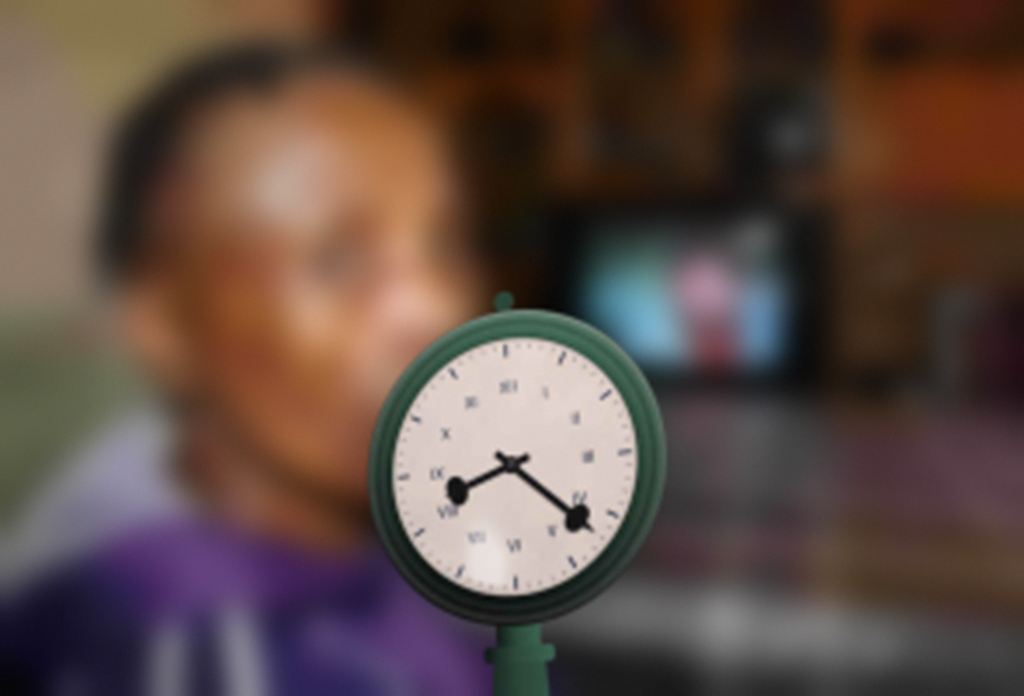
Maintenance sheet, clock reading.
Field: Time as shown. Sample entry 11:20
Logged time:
8:22
